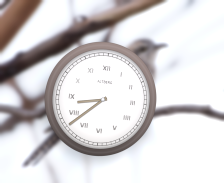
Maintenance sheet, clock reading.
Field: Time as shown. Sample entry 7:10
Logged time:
8:38
